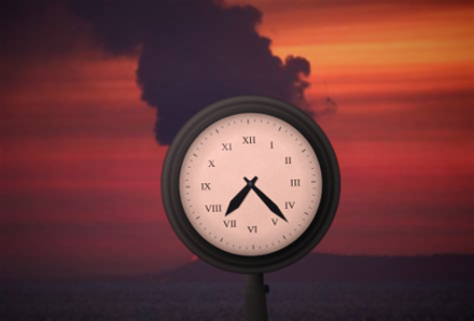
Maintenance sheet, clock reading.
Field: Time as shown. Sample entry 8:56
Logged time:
7:23
